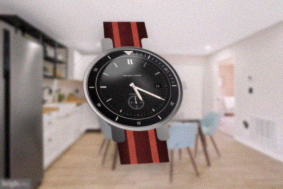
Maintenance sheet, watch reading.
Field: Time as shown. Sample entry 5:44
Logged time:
5:20
